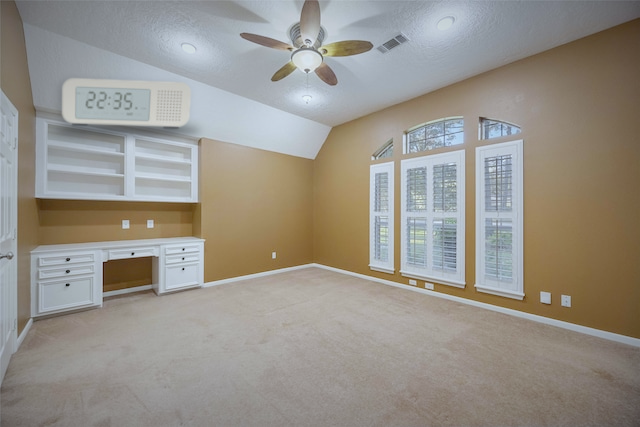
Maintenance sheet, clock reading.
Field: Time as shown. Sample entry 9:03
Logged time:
22:35
